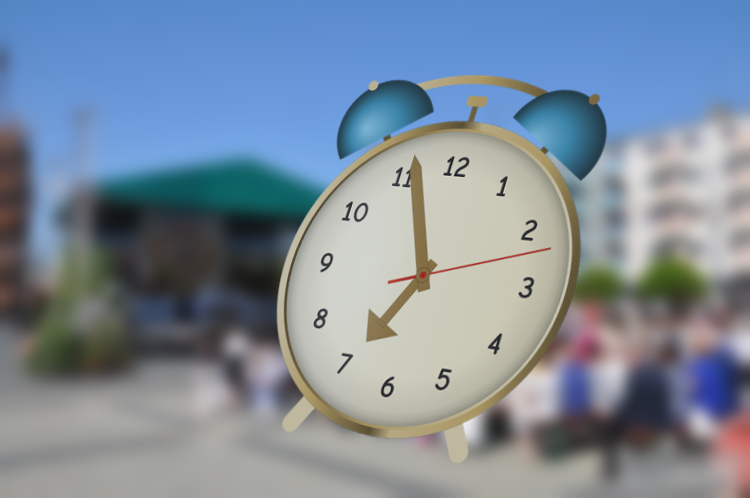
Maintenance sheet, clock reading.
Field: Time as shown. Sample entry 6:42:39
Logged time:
6:56:12
